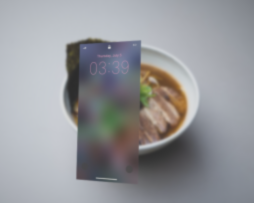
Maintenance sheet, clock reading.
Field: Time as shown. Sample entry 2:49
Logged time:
3:39
